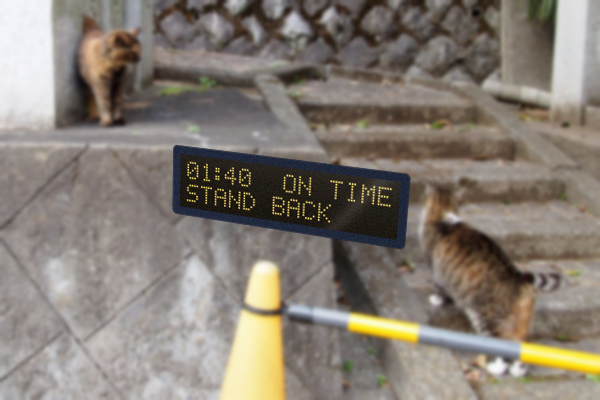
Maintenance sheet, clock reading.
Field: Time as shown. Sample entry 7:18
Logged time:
1:40
